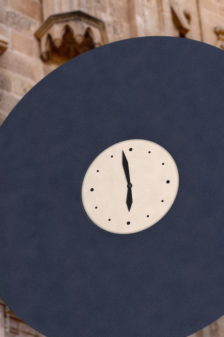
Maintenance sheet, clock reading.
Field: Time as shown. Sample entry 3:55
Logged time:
5:58
